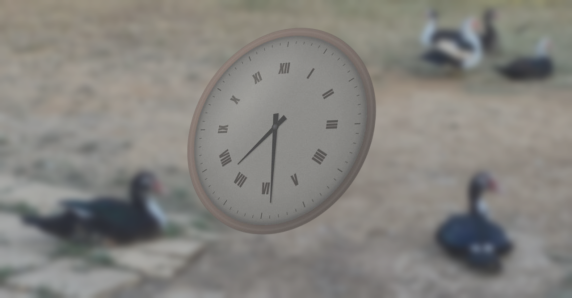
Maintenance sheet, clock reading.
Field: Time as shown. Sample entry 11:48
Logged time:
7:29
